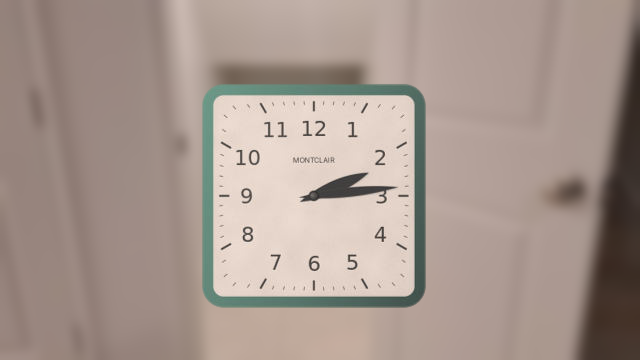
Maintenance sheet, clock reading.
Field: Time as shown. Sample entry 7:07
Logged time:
2:14
